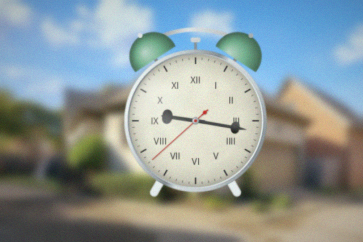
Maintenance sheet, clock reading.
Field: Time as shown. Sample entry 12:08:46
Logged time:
9:16:38
